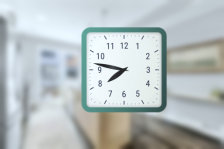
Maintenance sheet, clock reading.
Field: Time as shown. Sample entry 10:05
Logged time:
7:47
